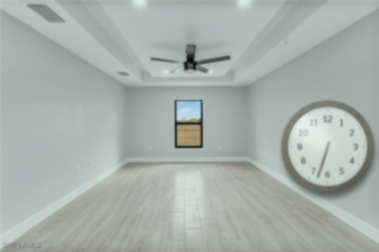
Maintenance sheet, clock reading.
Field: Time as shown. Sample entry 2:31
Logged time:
6:33
